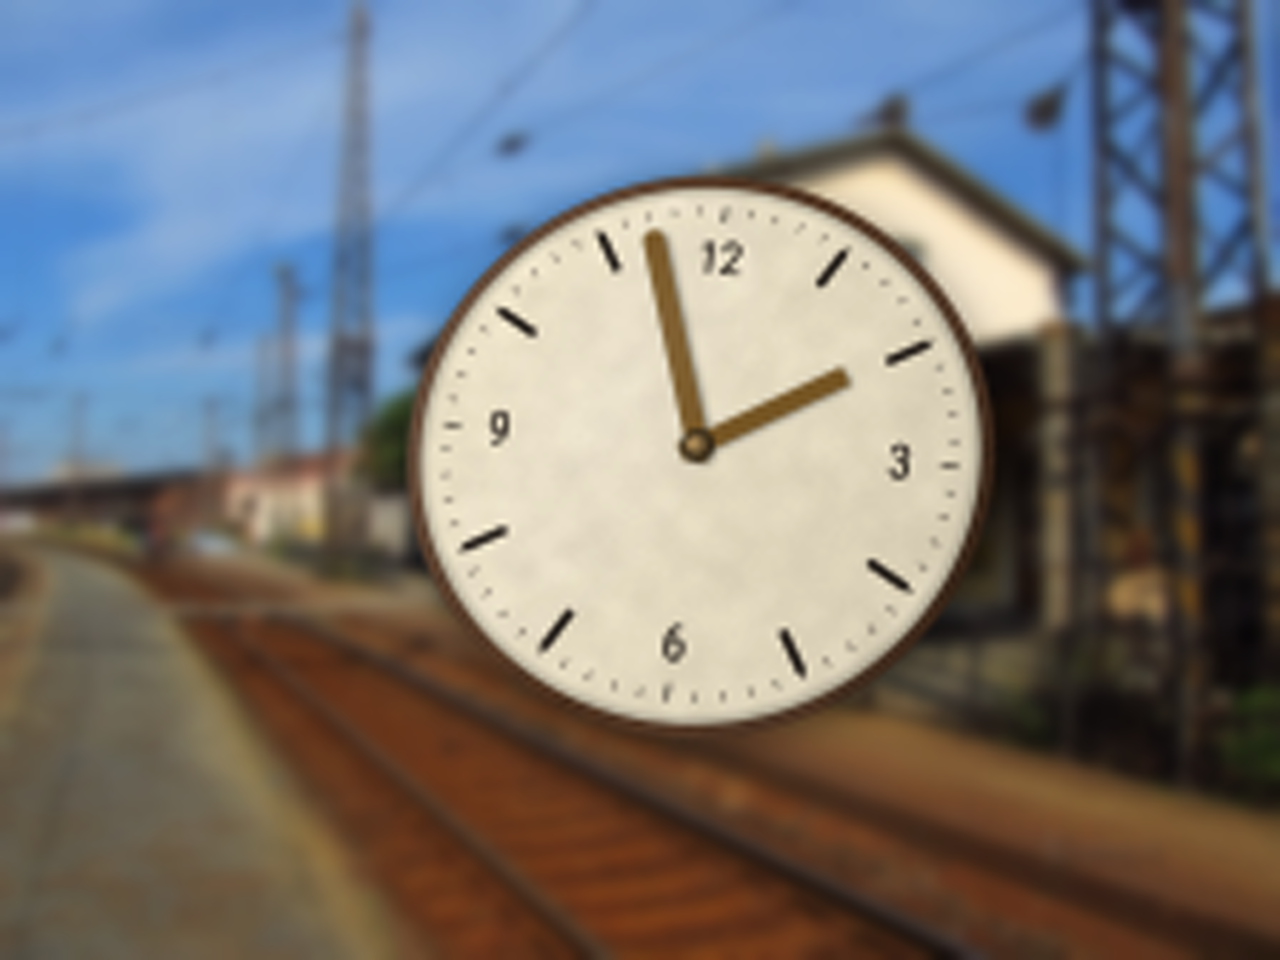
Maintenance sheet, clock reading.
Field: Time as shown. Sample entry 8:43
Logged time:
1:57
